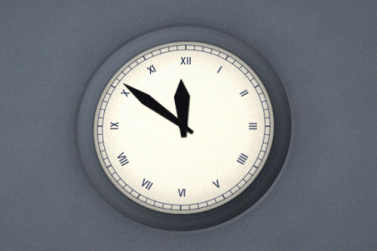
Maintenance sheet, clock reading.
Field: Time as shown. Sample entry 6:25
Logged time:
11:51
